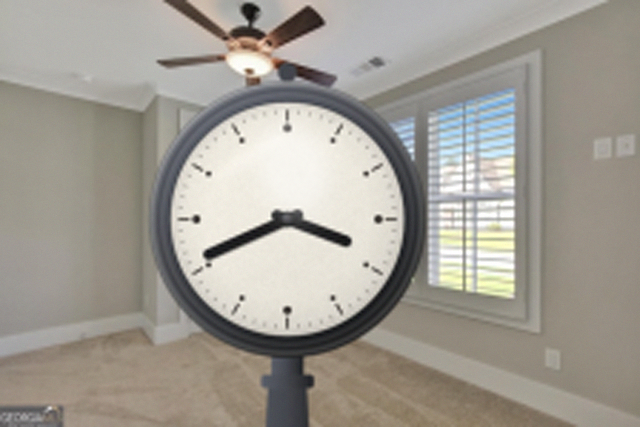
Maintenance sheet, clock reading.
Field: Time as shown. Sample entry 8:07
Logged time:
3:41
